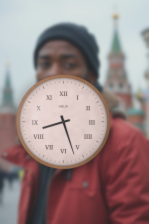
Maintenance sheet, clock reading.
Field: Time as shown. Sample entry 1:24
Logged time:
8:27
